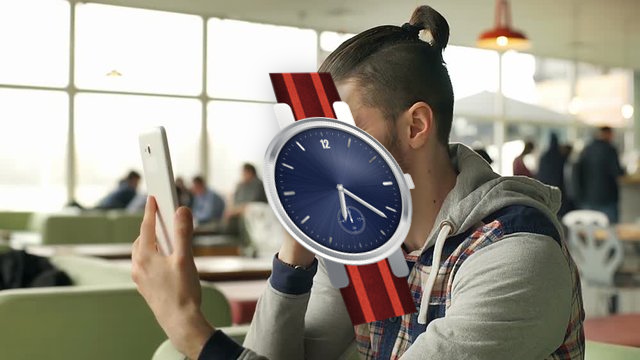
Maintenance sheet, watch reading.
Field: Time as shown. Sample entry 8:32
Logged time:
6:22
